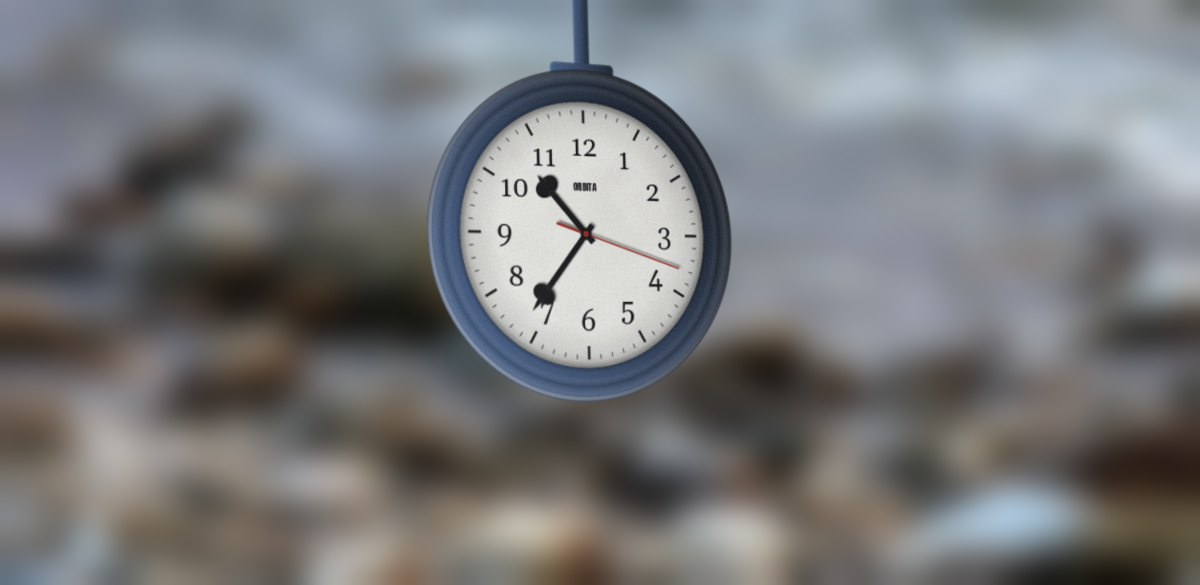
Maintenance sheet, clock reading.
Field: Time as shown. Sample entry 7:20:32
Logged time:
10:36:18
